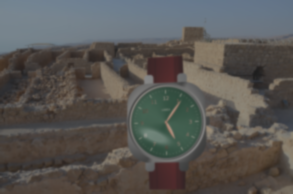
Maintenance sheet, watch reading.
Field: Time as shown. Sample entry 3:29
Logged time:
5:06
